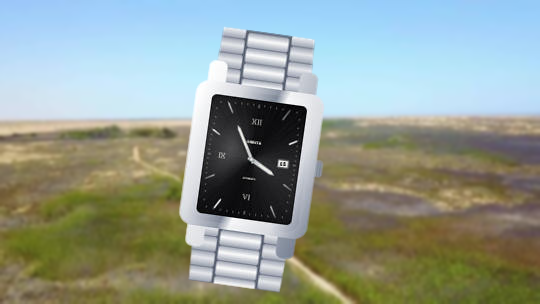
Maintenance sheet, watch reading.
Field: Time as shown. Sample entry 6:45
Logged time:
3:55
